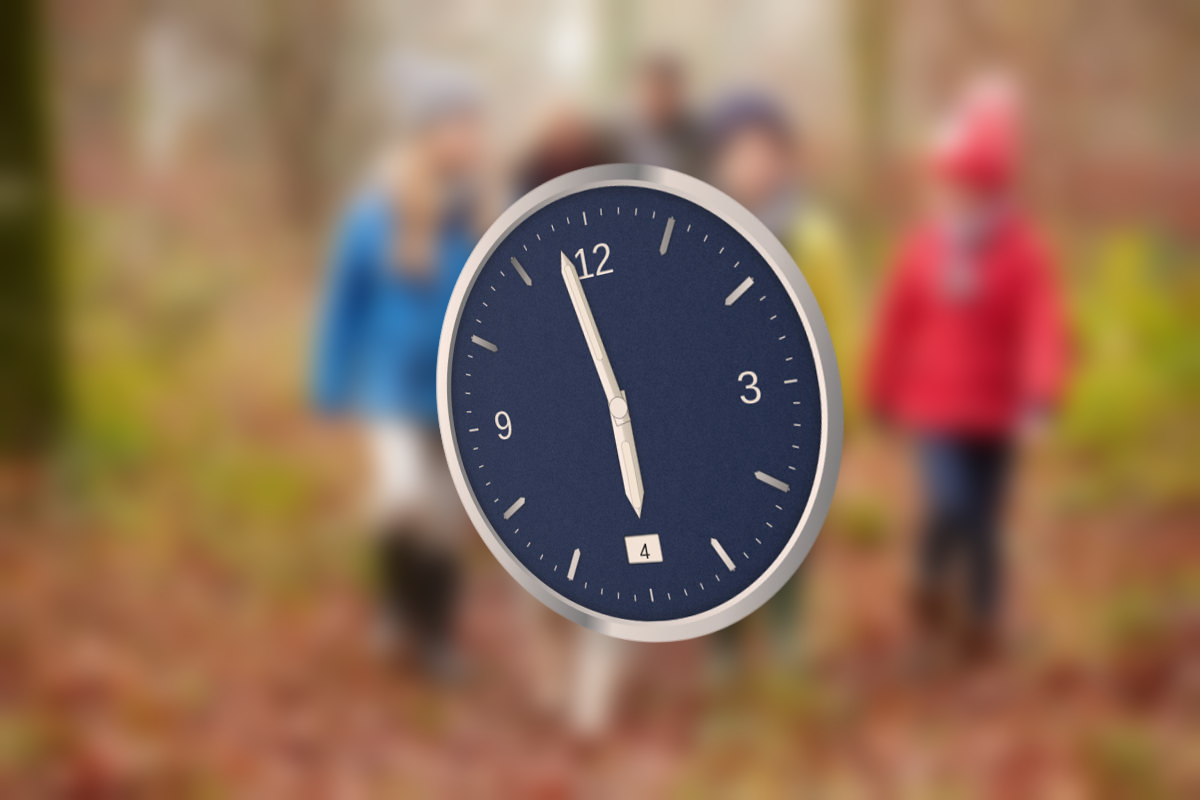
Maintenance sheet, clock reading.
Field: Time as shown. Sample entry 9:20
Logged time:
5:58
